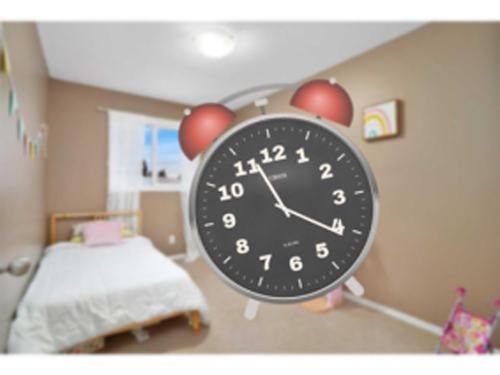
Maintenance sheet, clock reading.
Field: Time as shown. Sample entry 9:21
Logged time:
11:21
